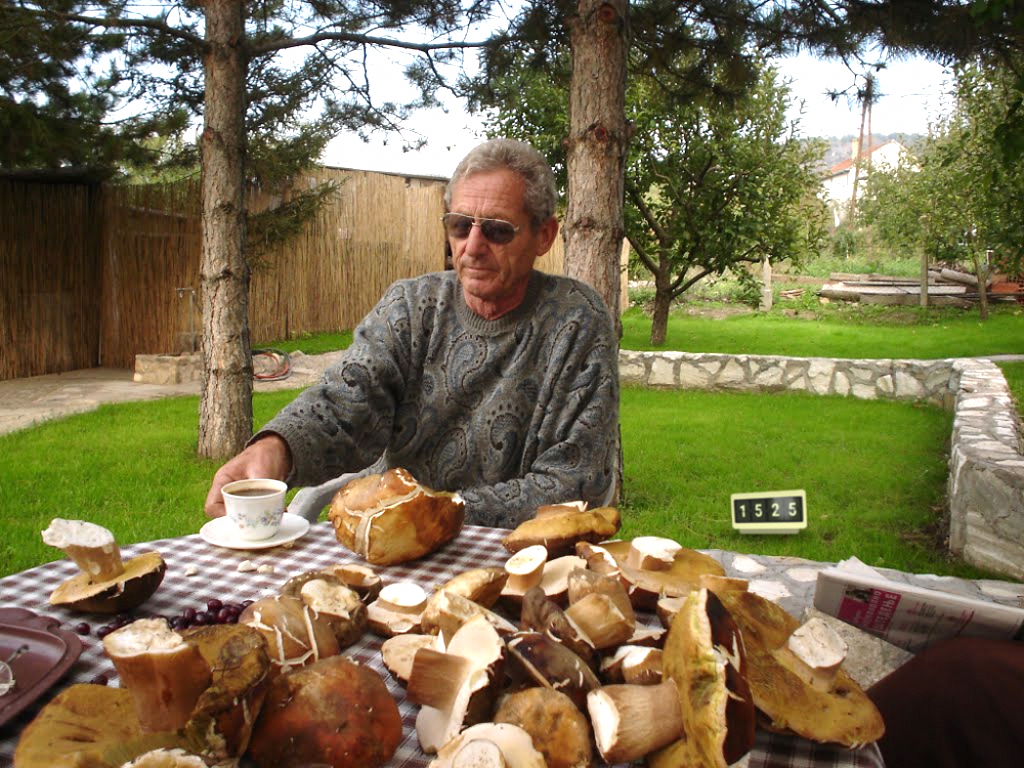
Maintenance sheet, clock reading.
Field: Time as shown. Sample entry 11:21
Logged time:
15:25
